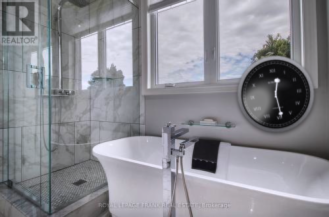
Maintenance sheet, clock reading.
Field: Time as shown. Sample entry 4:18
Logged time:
12:29
